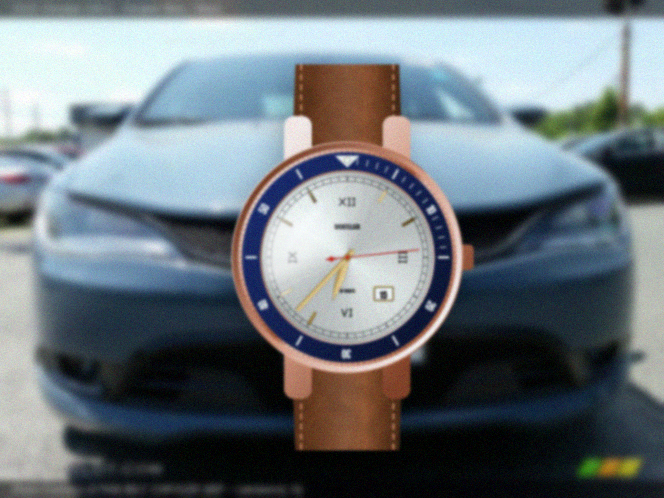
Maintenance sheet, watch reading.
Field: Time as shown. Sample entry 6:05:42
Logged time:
6:37:14
